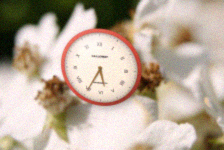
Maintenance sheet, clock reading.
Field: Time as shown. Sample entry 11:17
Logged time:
5:35
